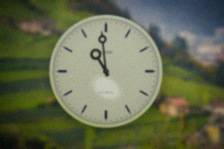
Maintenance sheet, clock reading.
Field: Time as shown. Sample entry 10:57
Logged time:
10:59
